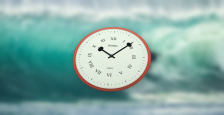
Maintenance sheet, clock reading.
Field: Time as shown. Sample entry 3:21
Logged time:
10:08
